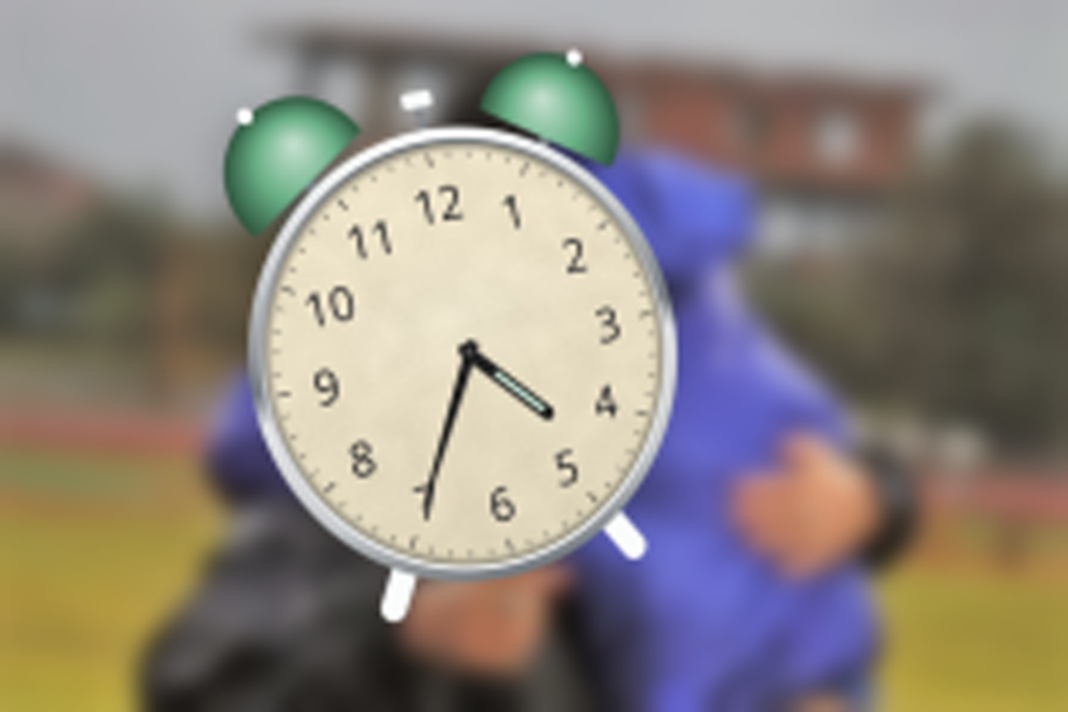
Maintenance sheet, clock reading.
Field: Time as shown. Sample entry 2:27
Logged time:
4:35
